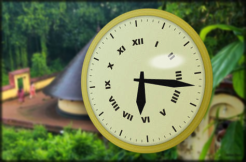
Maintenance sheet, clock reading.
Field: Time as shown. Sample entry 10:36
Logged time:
6:17
